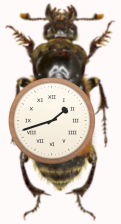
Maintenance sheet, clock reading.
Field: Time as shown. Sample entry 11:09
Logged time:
1:42
